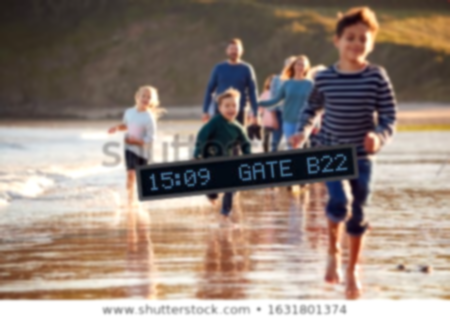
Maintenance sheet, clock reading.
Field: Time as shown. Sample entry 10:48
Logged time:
15:09
